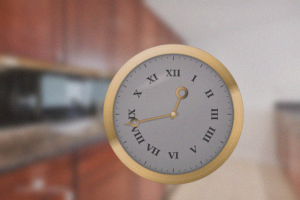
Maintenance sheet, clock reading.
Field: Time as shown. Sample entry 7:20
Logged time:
12:43
